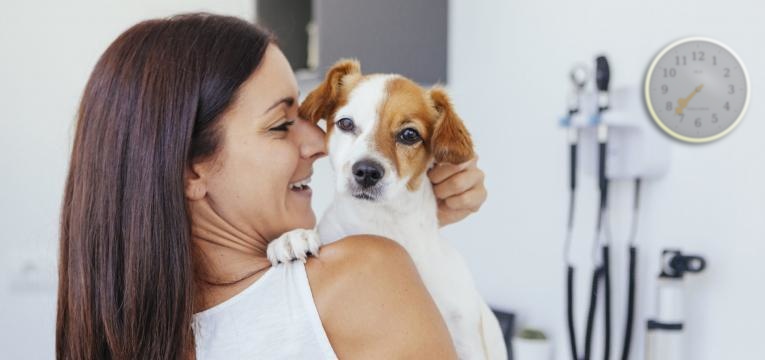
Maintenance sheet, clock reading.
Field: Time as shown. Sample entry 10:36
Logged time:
7:37
